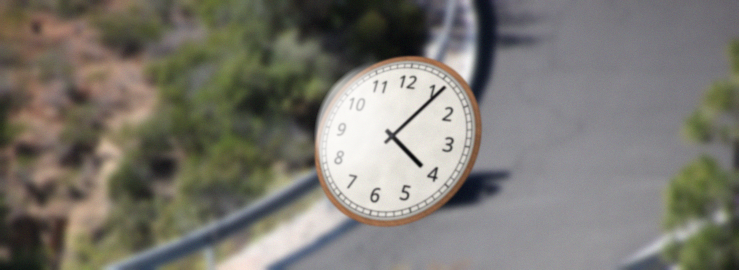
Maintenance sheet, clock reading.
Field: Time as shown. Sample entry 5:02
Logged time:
4:06
